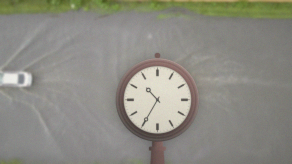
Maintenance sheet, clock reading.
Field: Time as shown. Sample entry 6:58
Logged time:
10:35
